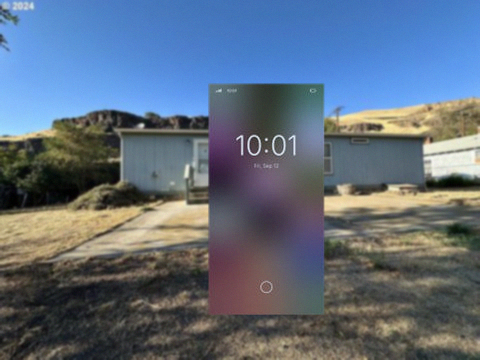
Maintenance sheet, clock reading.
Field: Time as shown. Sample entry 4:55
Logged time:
10:01
